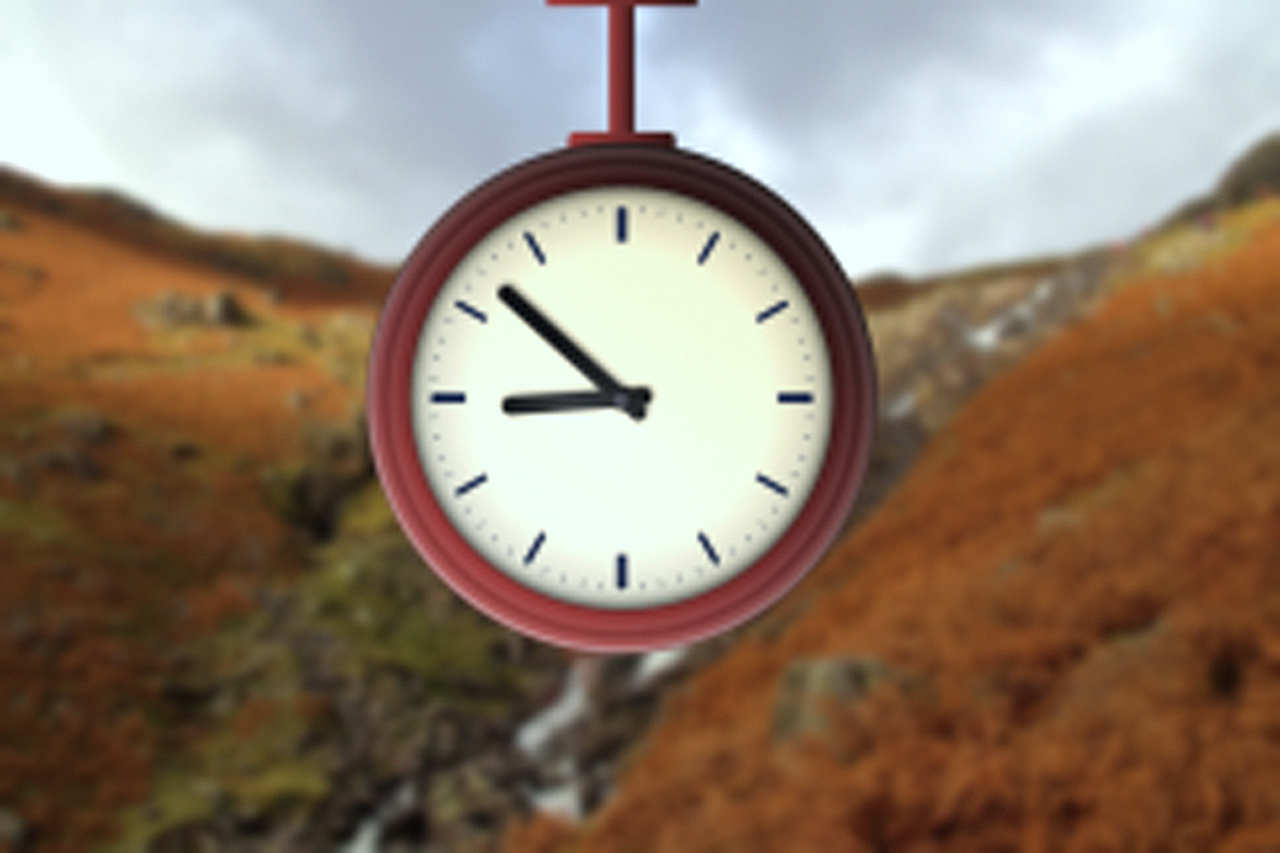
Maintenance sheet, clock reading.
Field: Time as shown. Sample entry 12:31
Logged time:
8:52
